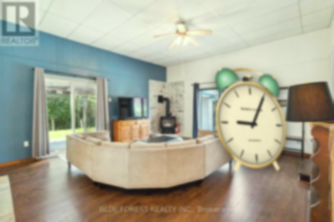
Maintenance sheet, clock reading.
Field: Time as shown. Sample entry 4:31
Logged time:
9:05
